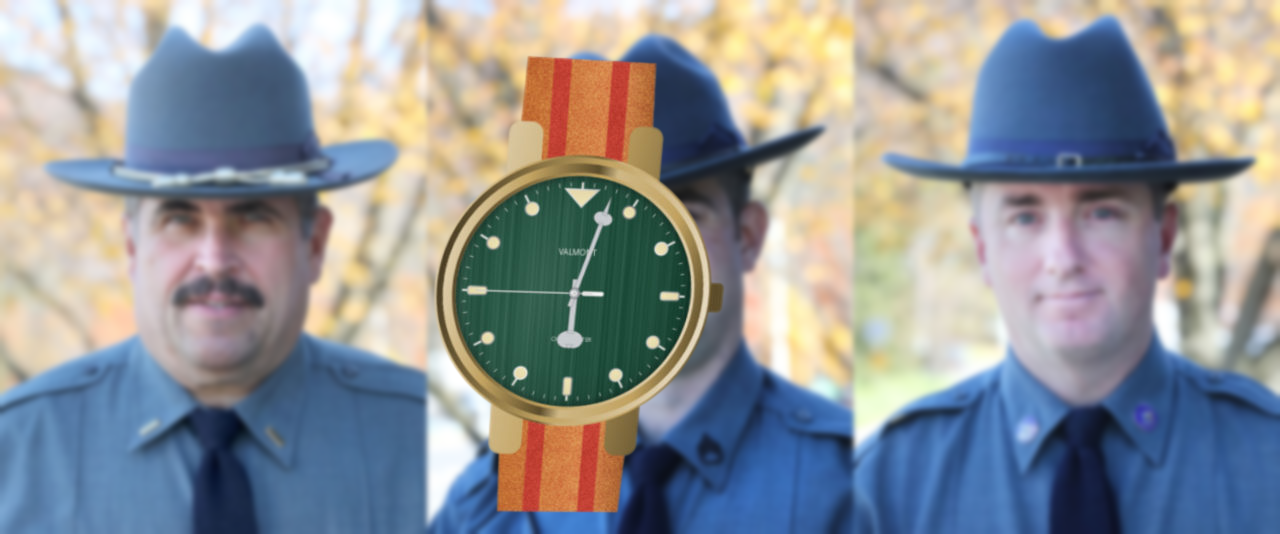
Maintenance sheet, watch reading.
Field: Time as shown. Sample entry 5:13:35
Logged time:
6:02:45
